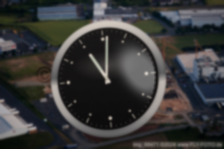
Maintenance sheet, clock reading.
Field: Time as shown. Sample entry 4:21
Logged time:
11:01
